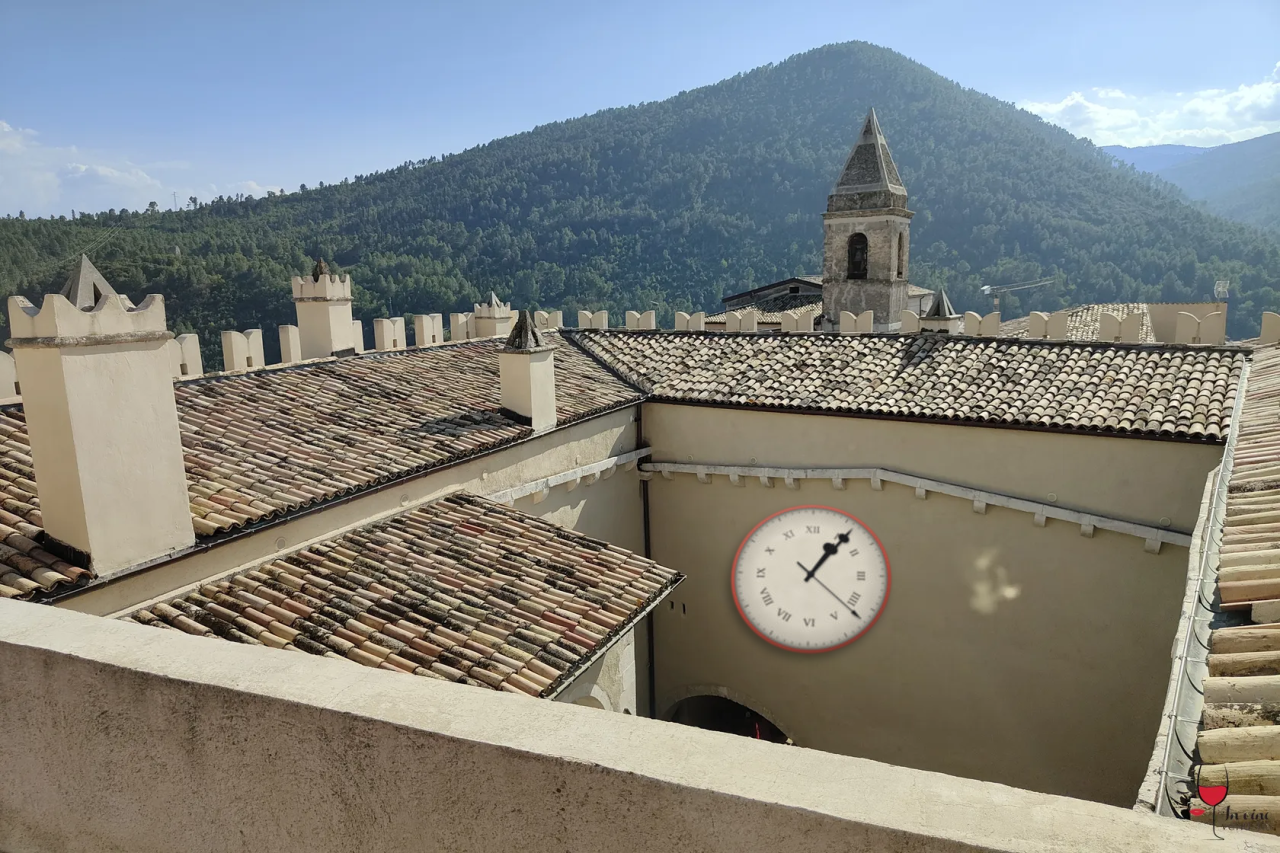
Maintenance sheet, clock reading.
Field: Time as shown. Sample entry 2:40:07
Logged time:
1:06:22
